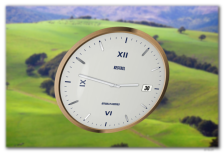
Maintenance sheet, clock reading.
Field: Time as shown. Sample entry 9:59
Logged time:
2:47
